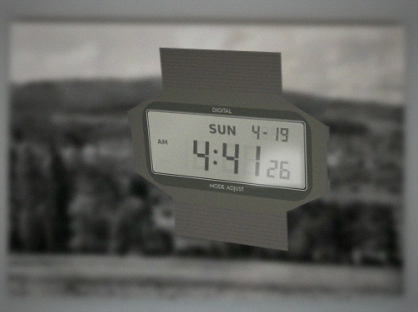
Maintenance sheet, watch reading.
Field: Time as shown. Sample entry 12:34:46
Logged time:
4:41:26
